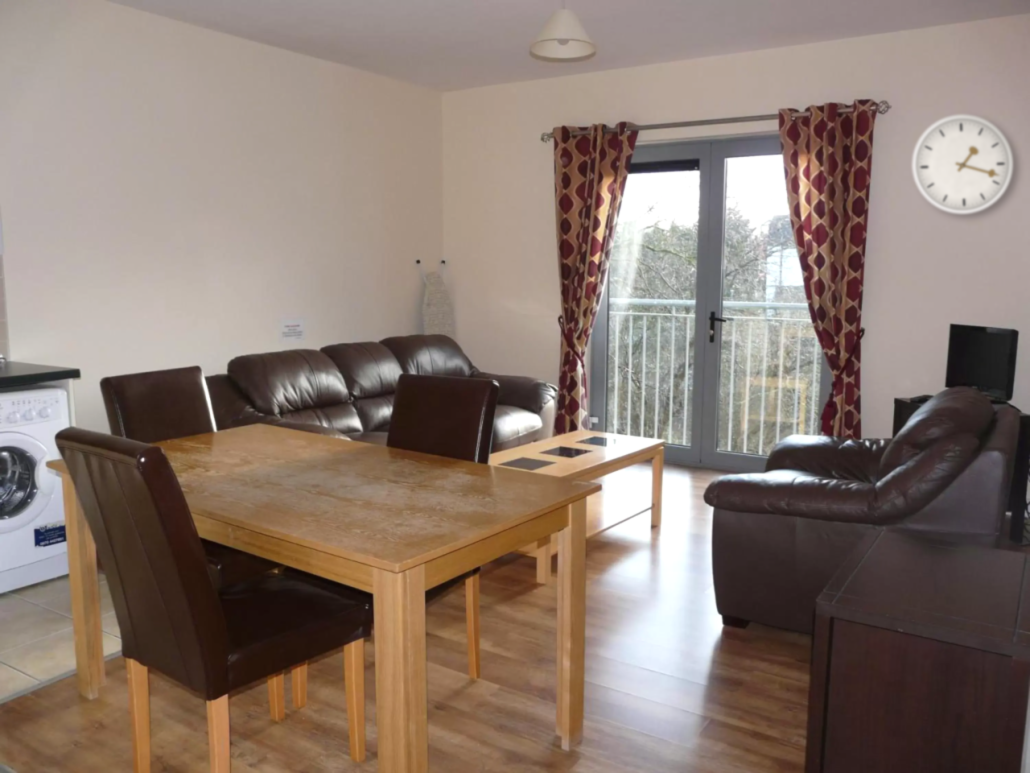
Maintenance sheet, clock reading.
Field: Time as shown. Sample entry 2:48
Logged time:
1:18
